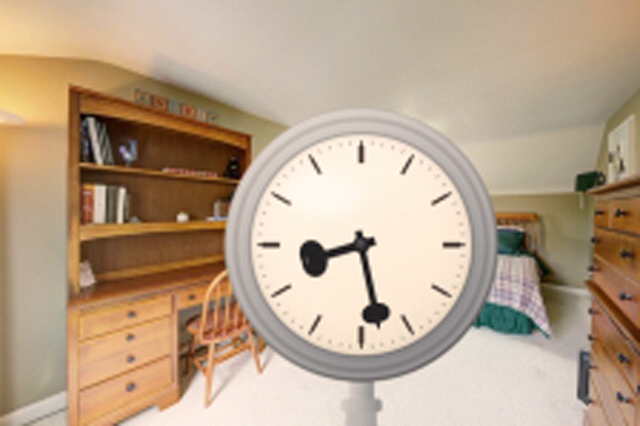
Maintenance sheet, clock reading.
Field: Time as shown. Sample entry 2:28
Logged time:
8:28
